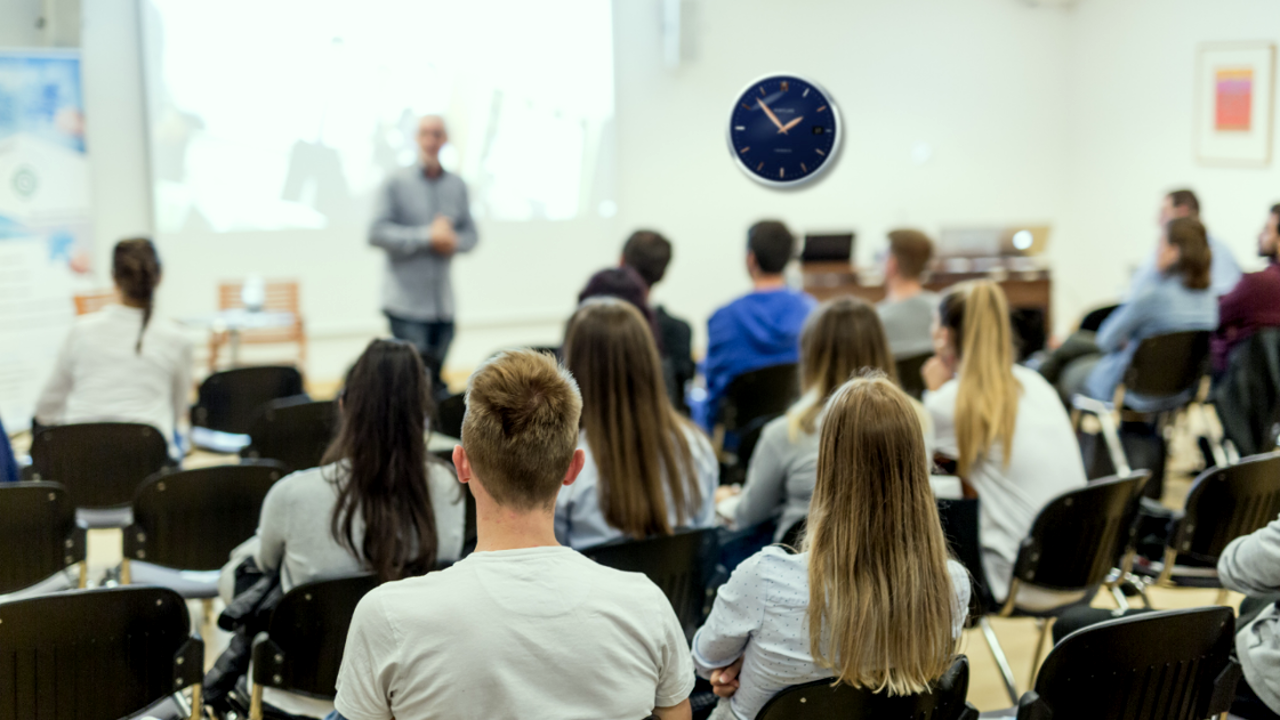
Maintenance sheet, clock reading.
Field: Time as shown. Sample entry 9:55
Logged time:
1:53
